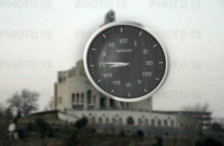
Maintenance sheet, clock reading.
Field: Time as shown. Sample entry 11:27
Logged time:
8:46
